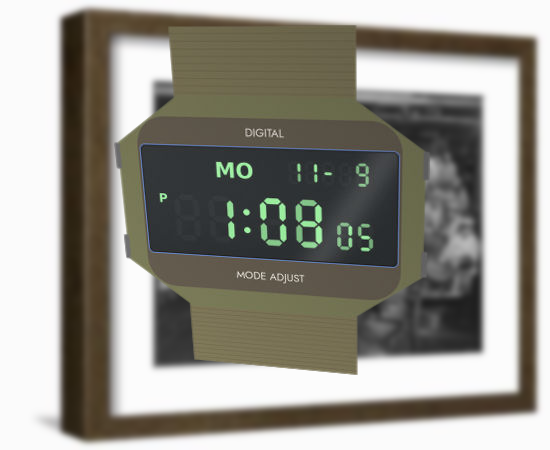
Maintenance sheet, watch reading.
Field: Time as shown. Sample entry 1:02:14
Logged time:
1:08:05
